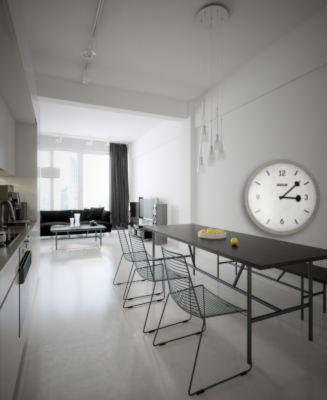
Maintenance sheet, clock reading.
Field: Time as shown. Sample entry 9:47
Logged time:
3:08
